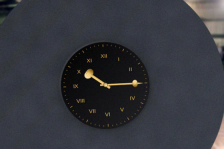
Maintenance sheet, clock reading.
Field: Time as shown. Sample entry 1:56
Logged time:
10:15
